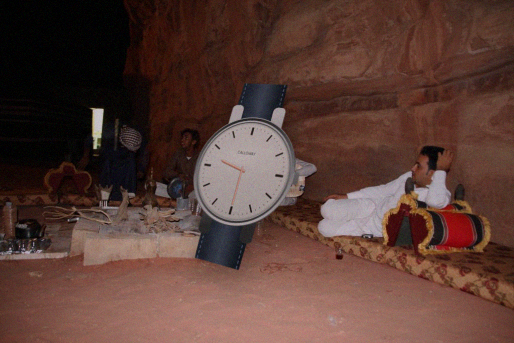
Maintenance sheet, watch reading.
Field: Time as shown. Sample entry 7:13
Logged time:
9:30
